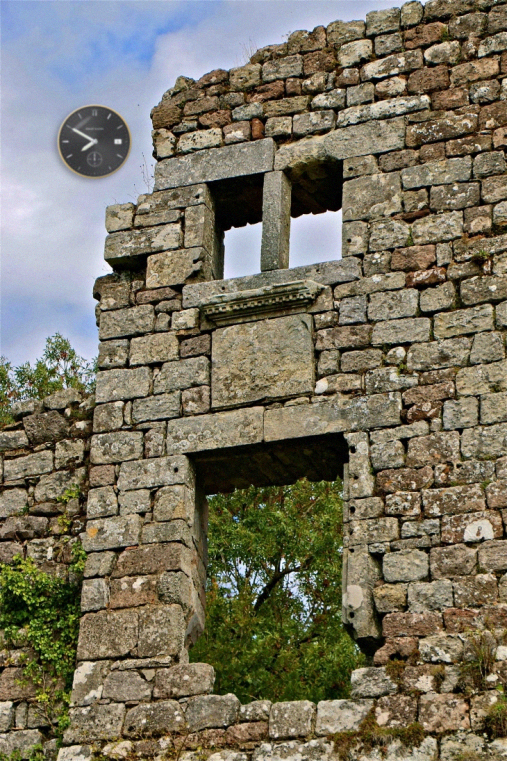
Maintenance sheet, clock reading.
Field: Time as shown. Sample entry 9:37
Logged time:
7:50
